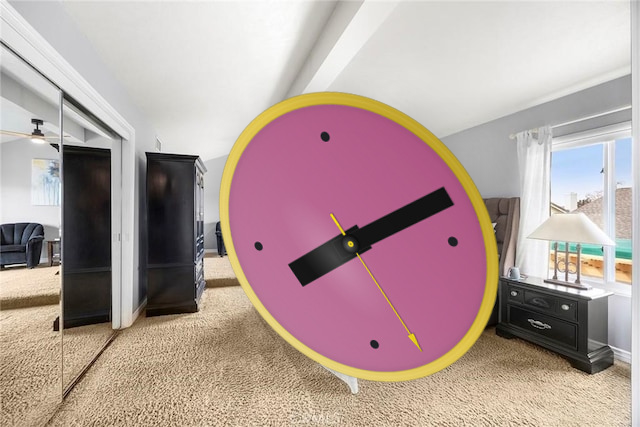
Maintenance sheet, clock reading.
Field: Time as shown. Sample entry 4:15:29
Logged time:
8:11:26
